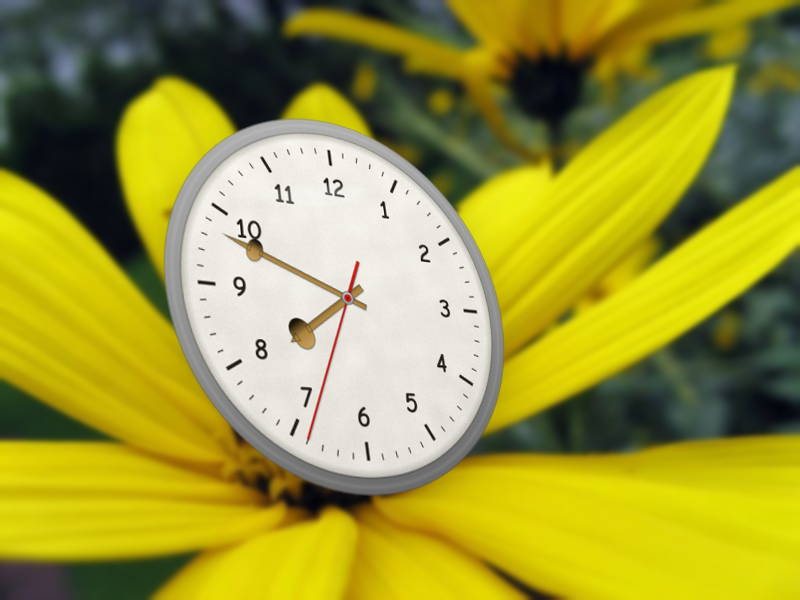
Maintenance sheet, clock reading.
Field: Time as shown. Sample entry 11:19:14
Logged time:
7:48:34
